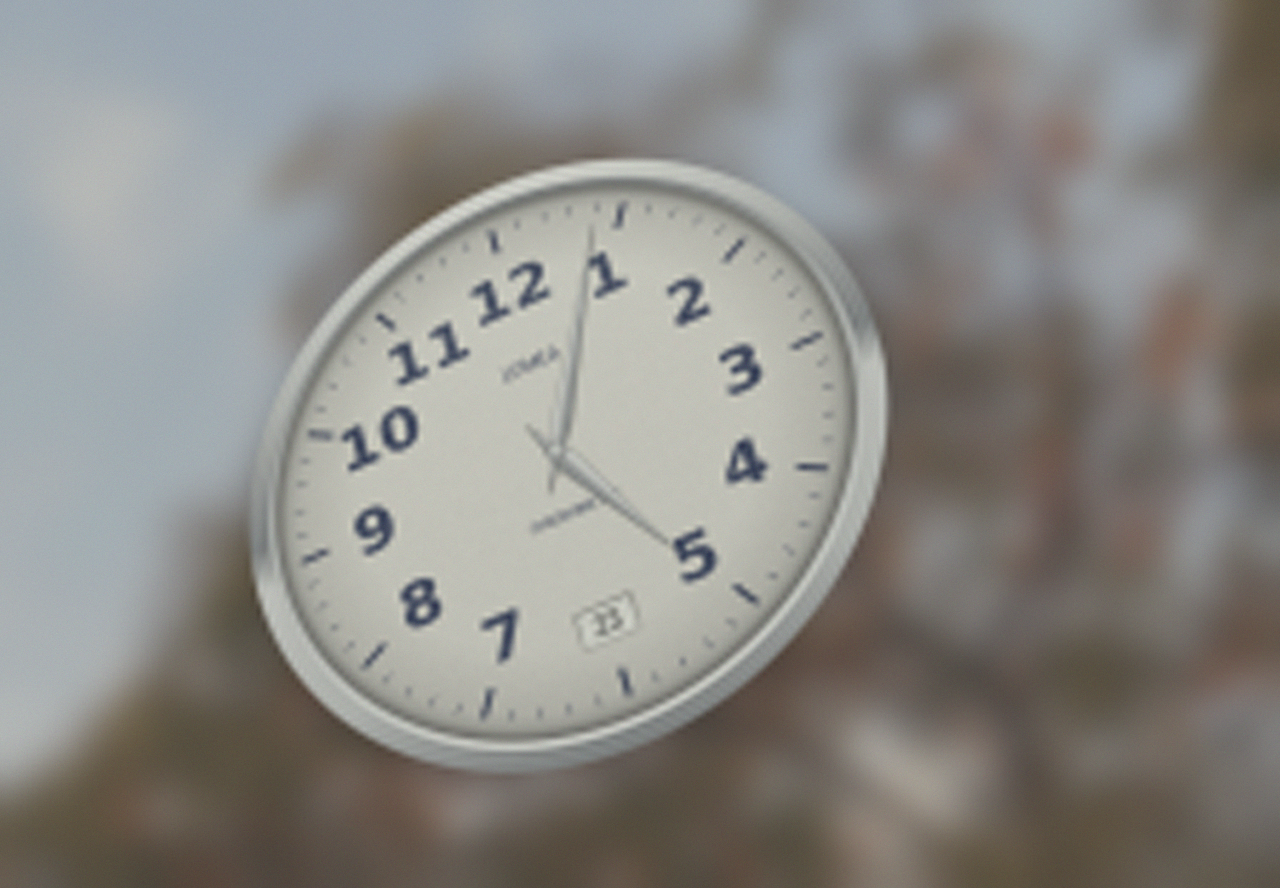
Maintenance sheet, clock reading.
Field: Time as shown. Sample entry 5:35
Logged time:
5:04
